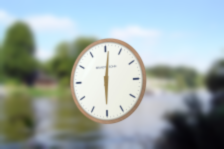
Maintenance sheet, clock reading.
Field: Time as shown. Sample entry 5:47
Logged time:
6:01
